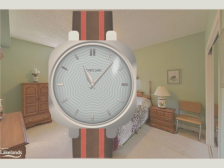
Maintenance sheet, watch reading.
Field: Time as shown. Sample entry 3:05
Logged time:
11:07
